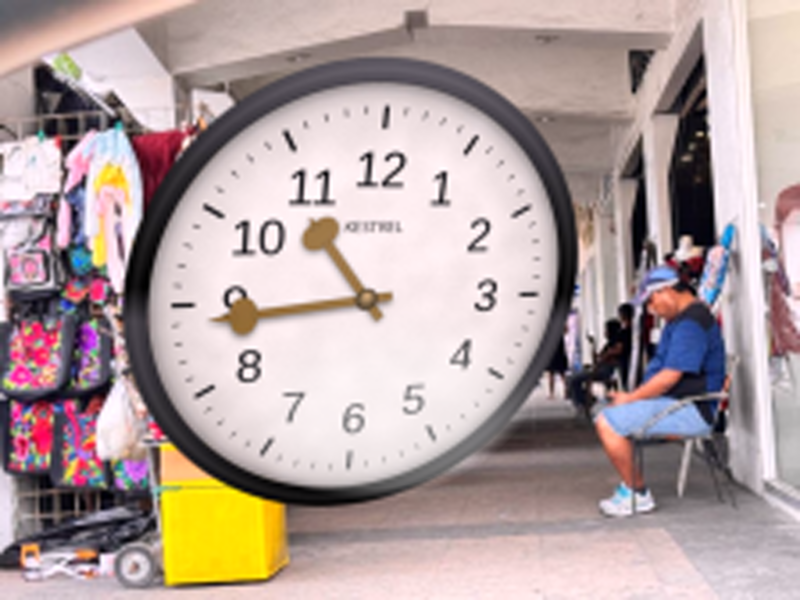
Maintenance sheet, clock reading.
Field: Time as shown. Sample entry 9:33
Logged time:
10:44
